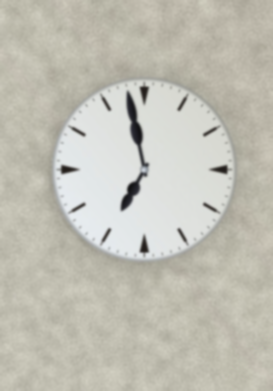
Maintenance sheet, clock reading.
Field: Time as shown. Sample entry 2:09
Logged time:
6:58
